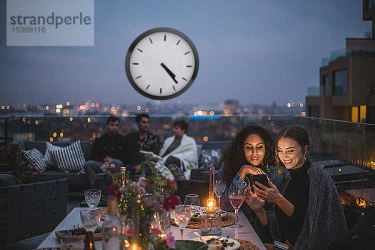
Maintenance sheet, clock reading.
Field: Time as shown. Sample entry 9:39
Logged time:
4:23
